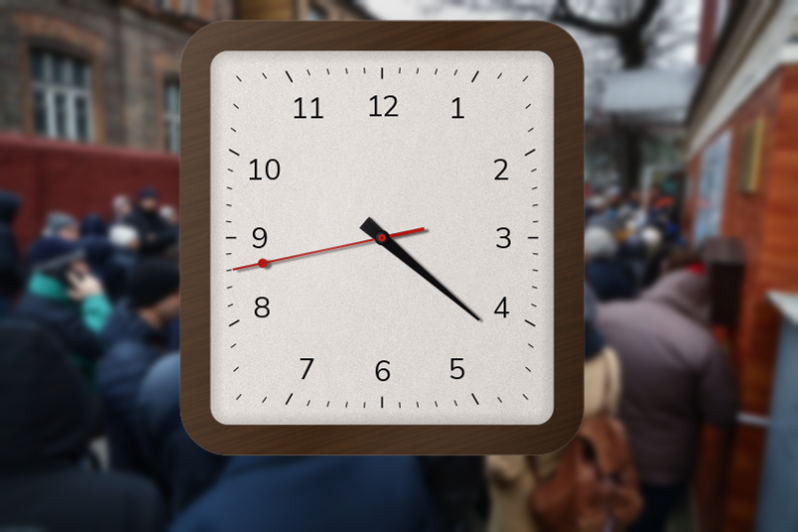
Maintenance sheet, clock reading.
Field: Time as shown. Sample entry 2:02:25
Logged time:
4:21:43
